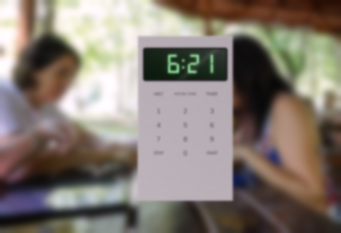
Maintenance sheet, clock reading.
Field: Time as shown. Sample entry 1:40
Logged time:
6:21
